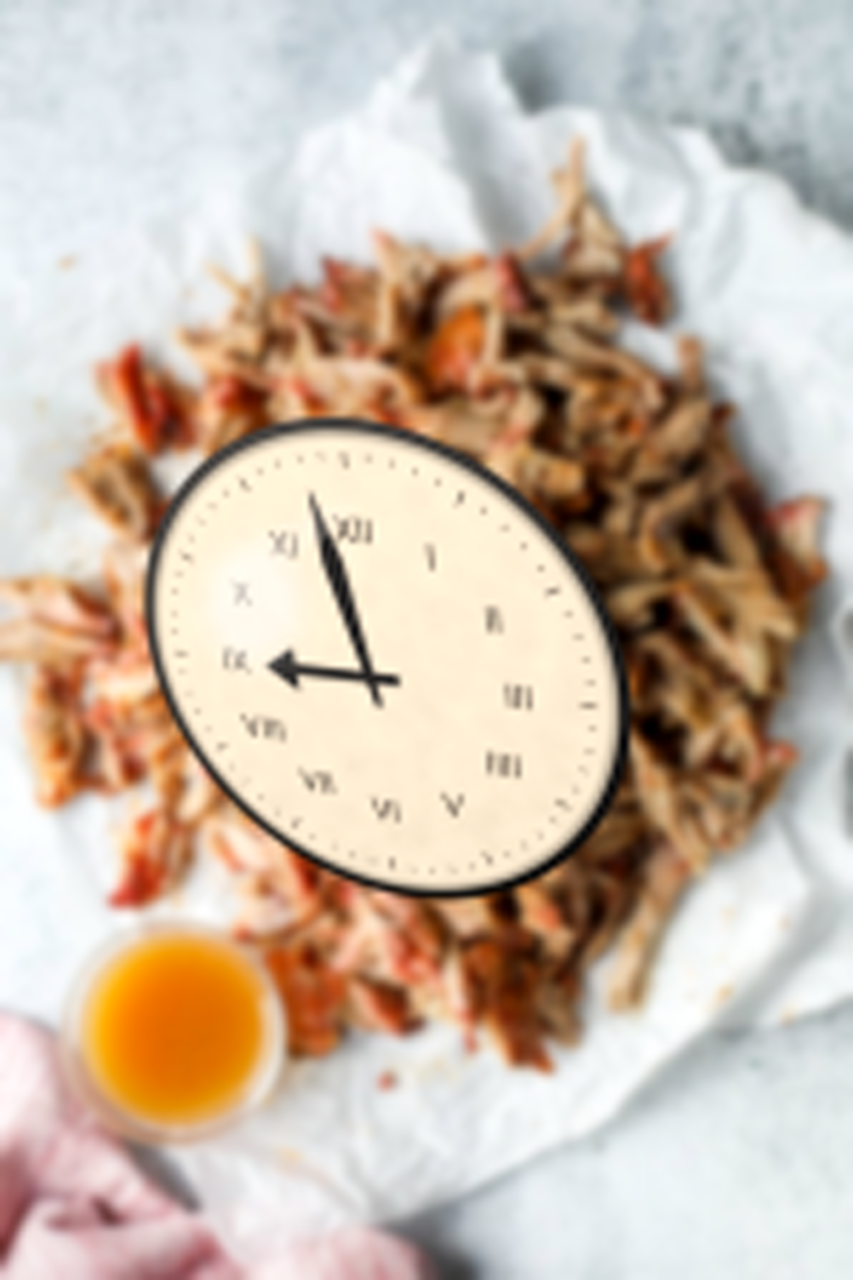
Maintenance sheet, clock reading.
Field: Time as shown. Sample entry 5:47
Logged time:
8:58
